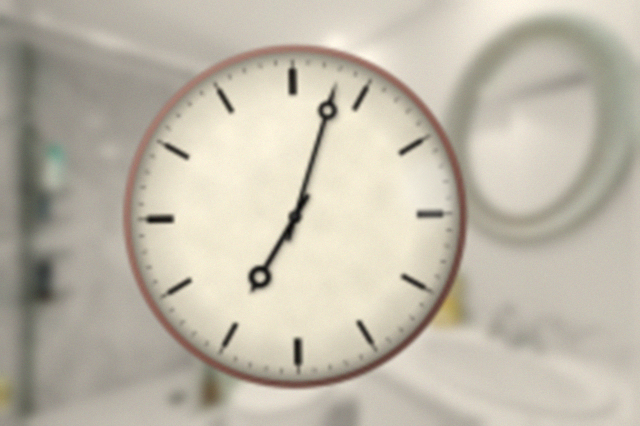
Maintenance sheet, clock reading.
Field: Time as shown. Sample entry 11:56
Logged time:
7:03
